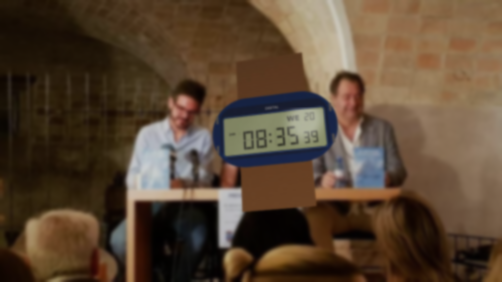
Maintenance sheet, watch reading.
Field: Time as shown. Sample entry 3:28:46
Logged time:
8:35:39
